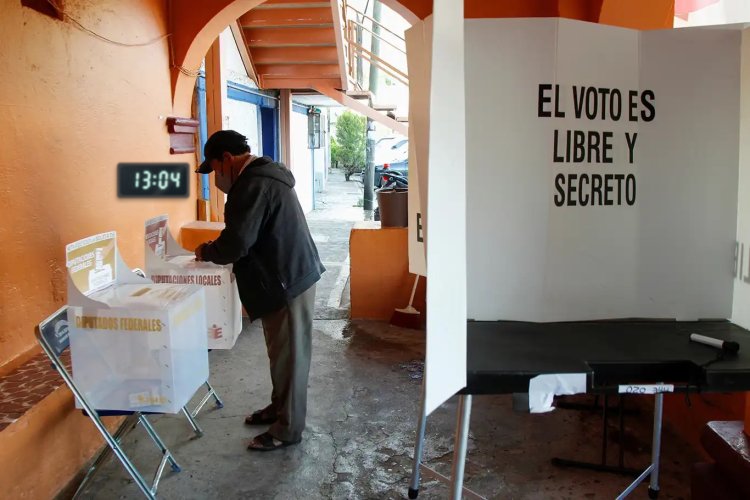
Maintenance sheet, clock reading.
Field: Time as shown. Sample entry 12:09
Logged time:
13:04
